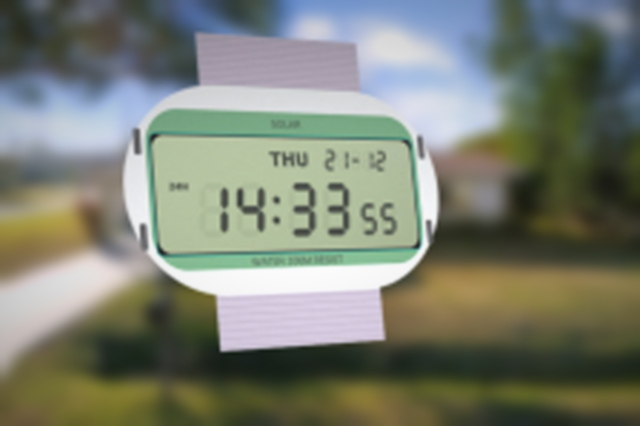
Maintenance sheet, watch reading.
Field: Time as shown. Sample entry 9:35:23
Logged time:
14:33:55
